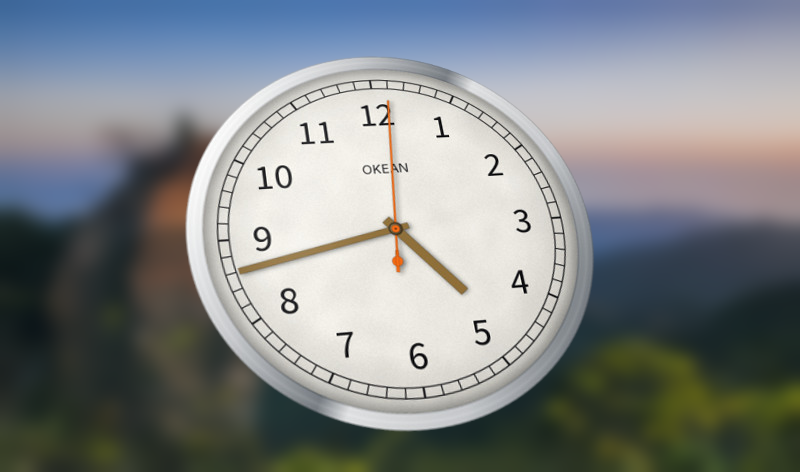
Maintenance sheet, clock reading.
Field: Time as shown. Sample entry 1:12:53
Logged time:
4:43:01
